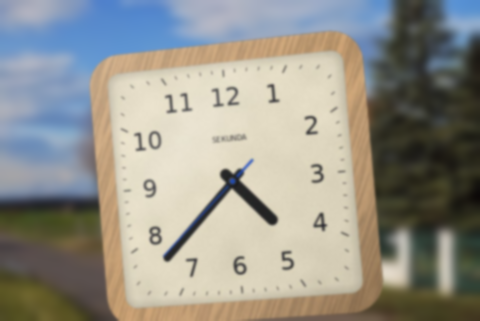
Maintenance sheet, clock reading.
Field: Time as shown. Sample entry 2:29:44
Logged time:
4:37:38
